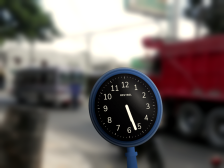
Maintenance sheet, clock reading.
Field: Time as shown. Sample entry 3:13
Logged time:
5:27
